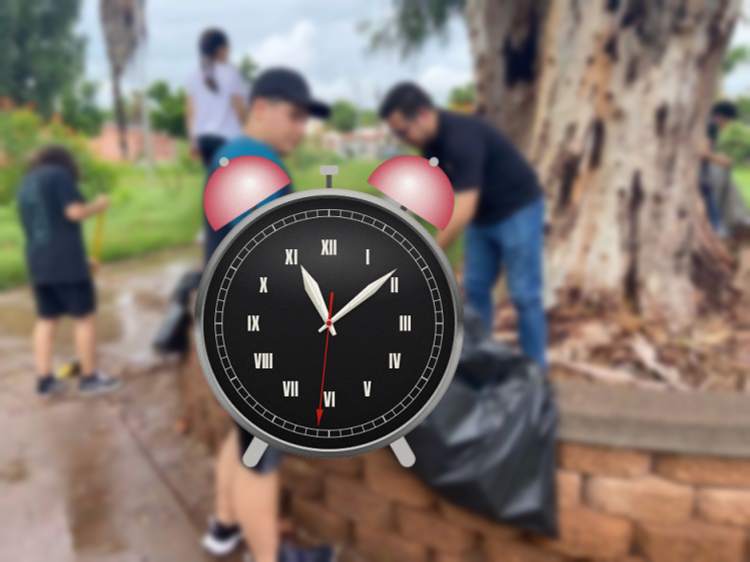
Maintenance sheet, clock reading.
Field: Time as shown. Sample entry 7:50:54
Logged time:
11:08:31
